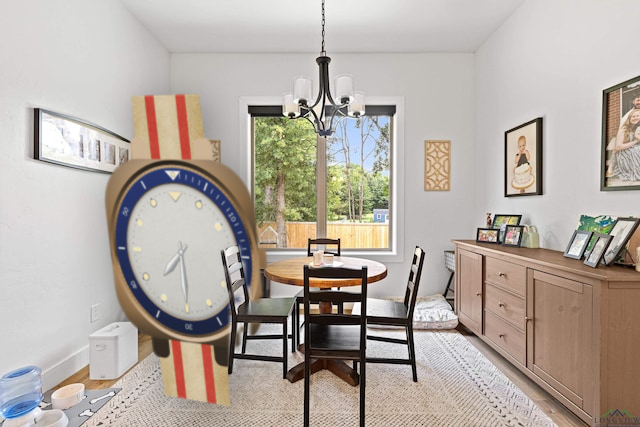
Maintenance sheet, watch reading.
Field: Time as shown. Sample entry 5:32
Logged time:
7:30
